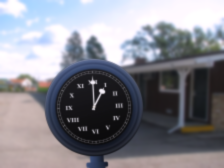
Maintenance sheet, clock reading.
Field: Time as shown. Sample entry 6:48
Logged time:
1:00
